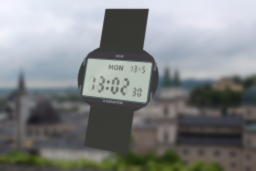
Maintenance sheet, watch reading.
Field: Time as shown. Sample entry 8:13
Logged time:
13:02
